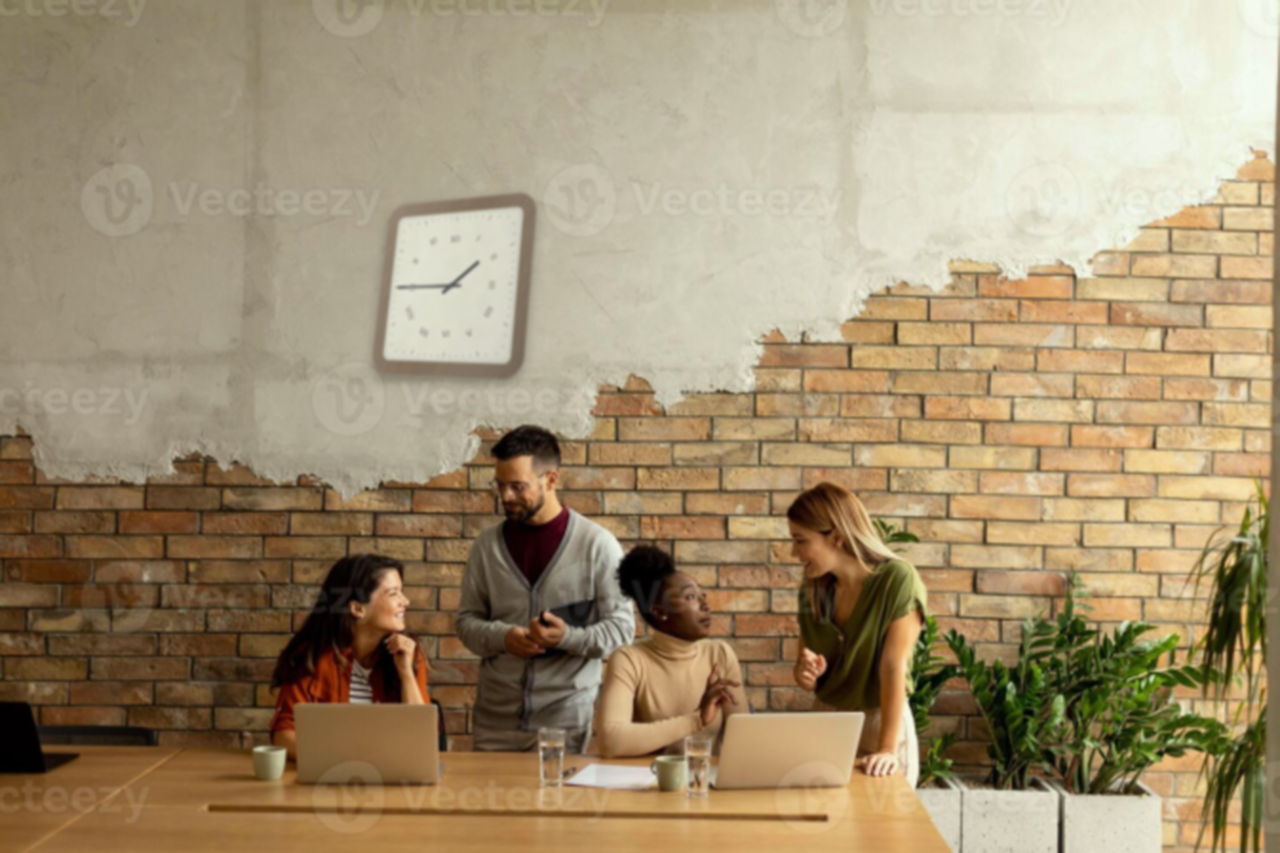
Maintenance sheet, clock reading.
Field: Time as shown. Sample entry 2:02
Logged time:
1:45
